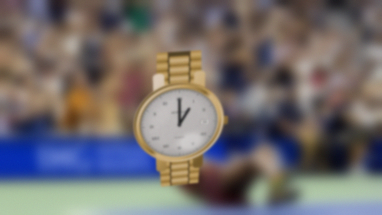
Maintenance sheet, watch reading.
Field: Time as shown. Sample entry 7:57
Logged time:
1:00
